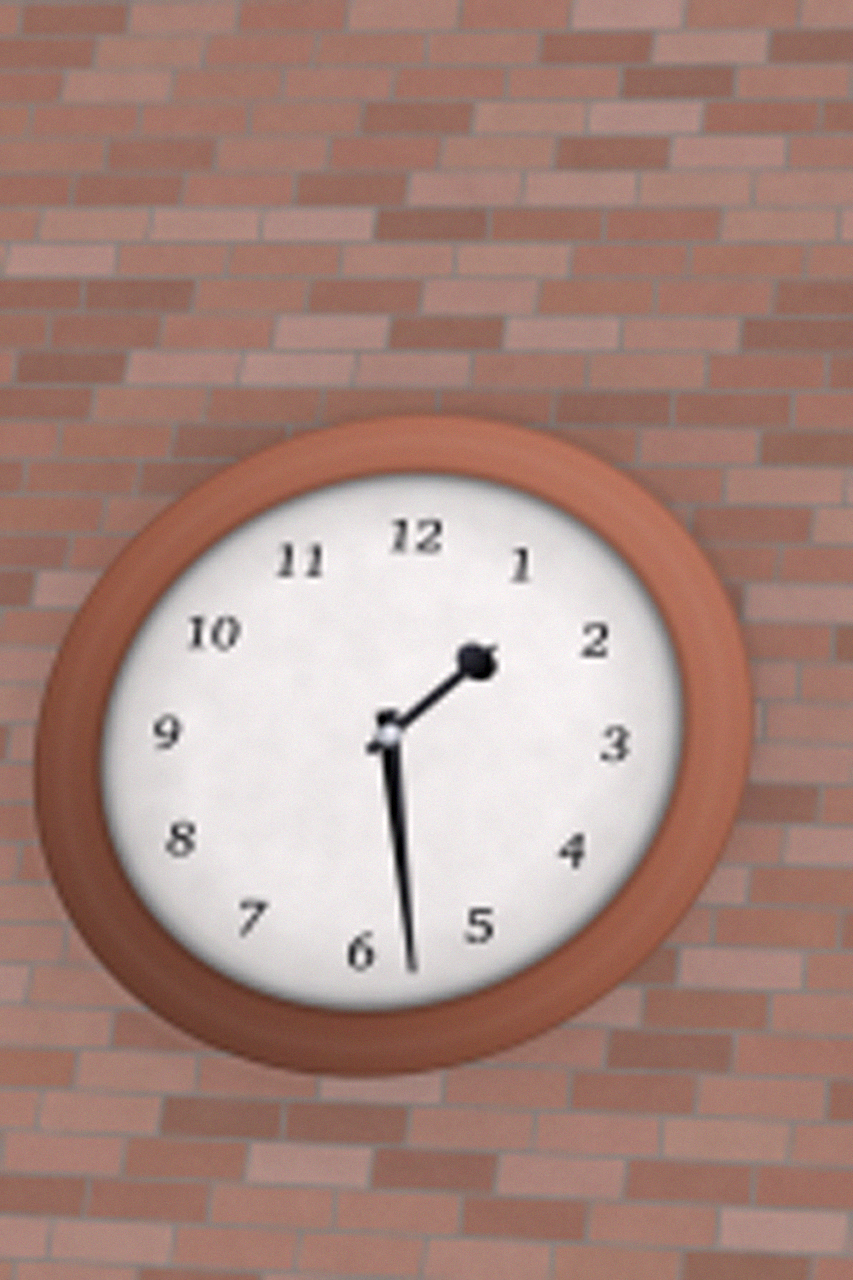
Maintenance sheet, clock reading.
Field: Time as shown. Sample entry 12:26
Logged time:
1:28
